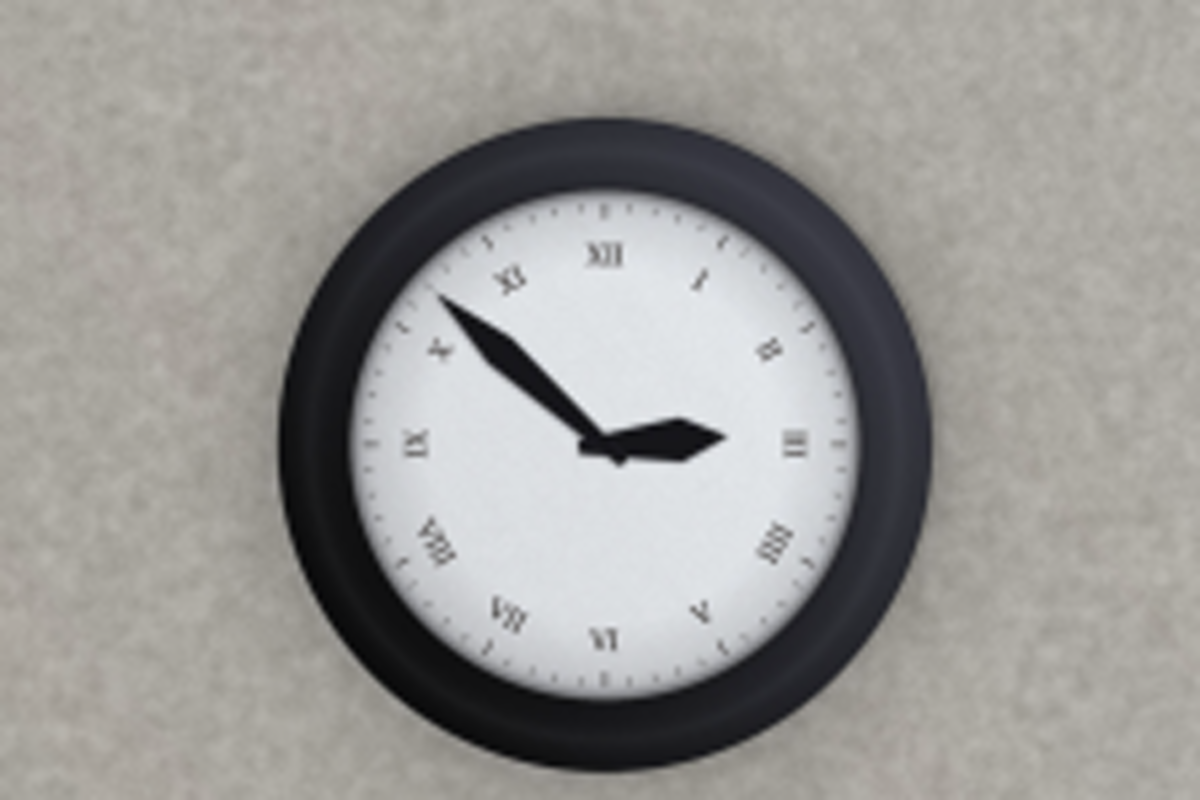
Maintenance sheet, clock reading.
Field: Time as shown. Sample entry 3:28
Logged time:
2:52
